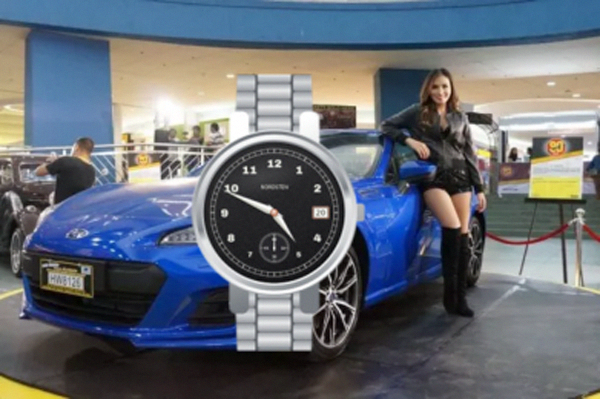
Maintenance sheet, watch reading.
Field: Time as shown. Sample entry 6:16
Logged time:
4:49
